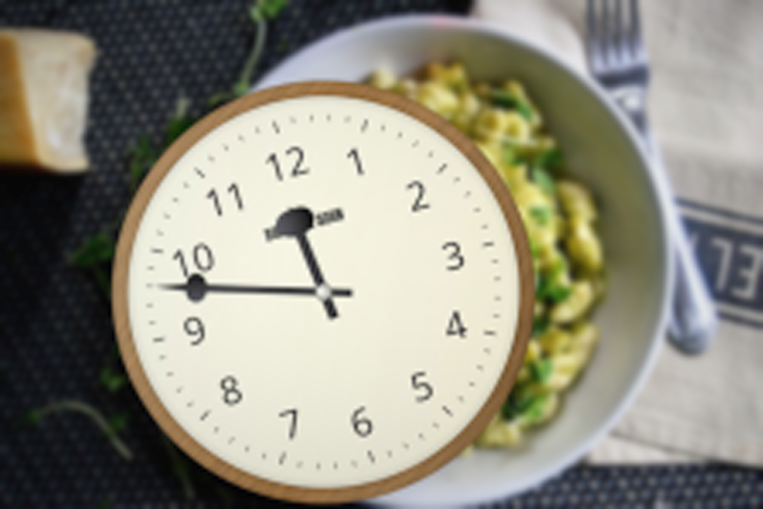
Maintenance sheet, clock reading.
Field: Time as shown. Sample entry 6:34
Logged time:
11:48
